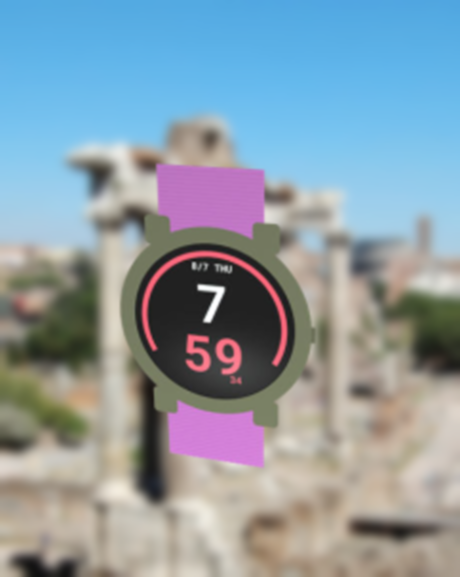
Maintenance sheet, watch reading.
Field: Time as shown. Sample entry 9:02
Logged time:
7:59
